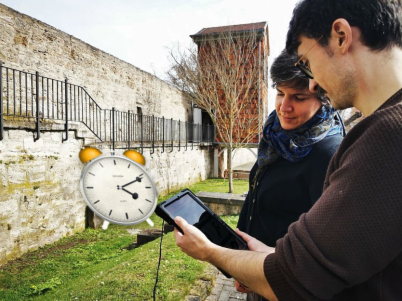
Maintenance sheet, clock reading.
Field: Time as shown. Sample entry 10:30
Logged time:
4:11
